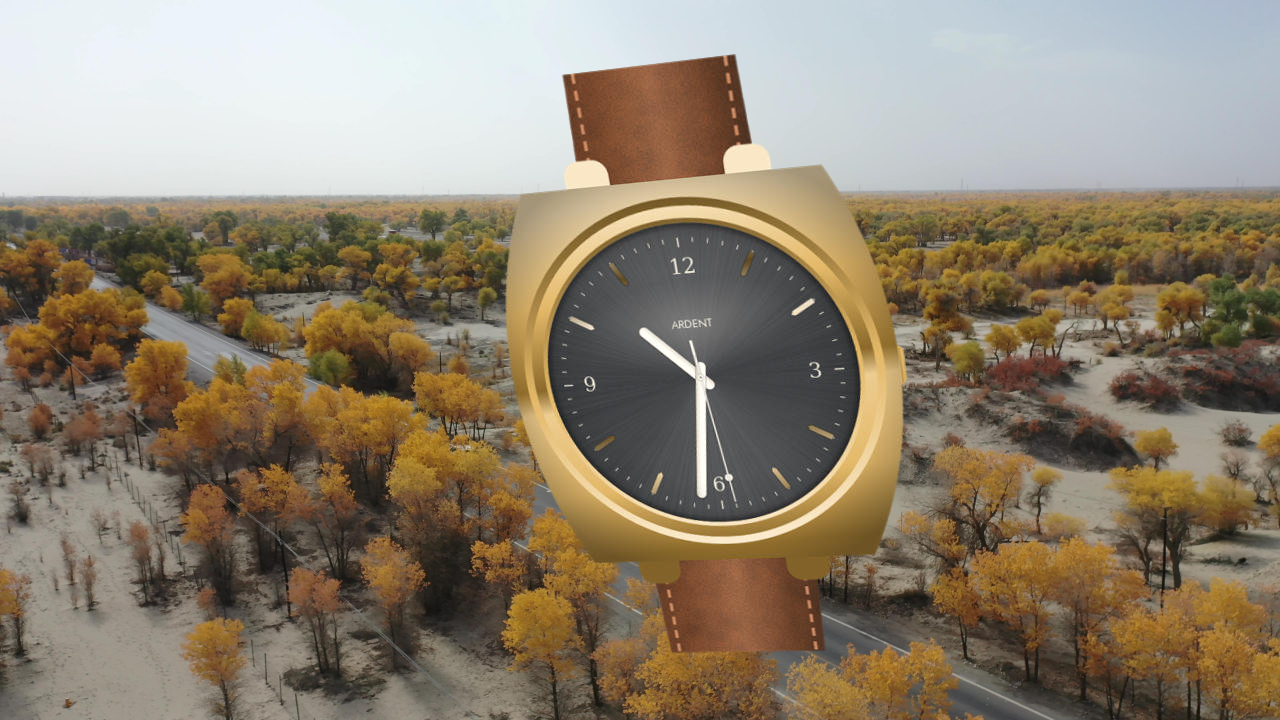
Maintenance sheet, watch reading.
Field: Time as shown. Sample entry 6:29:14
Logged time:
10:31:29
